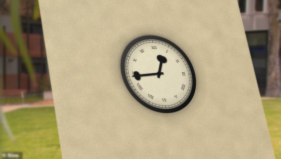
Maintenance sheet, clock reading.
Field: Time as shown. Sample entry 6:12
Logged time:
12:44
